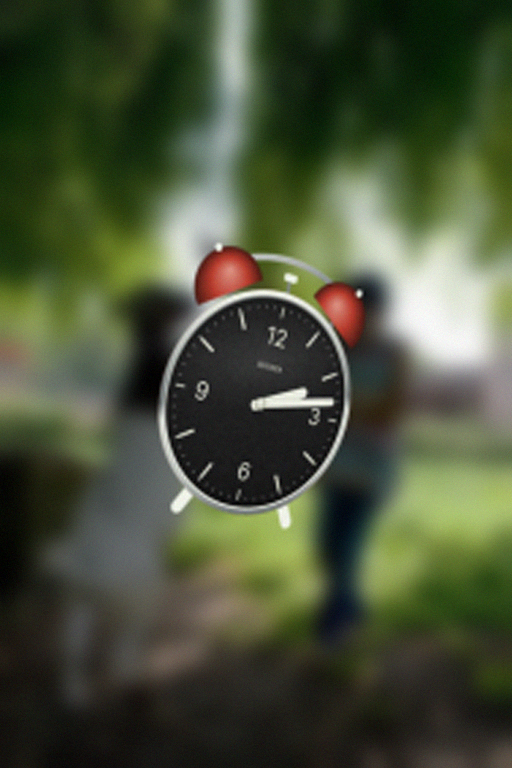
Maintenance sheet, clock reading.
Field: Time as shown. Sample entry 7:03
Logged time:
2:13
